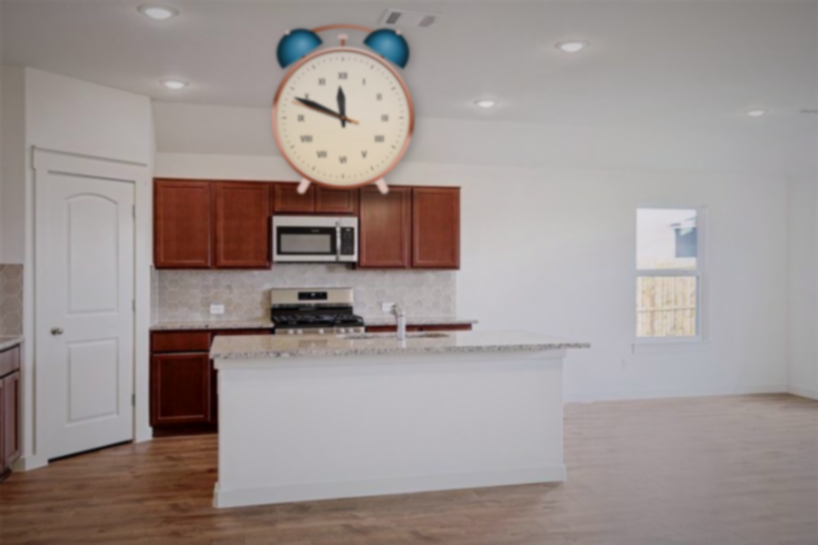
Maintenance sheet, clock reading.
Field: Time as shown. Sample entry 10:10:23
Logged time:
11:48:48
